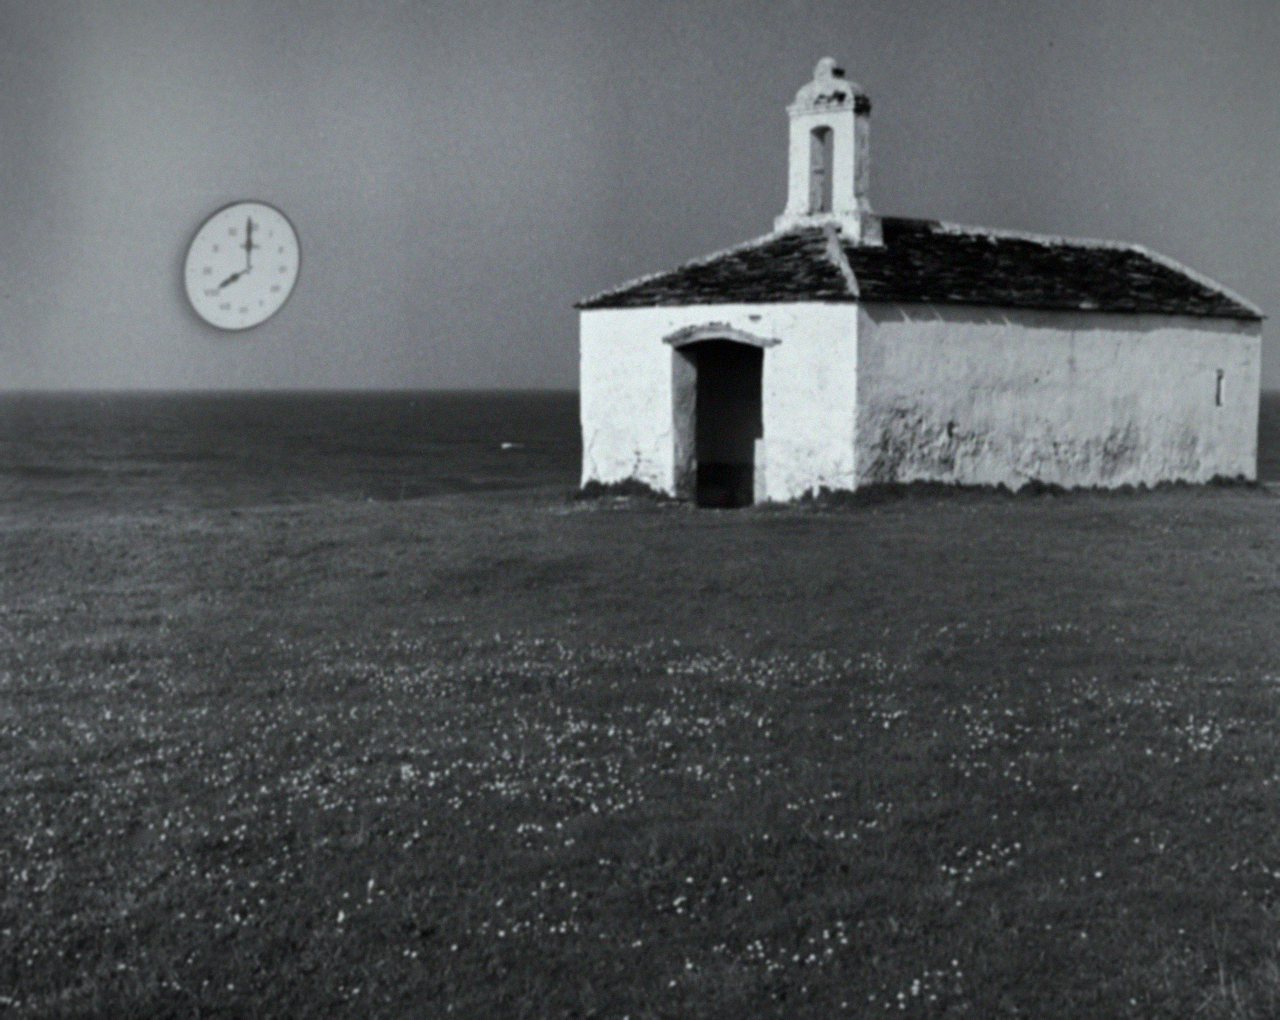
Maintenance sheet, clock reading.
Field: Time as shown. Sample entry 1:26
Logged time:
7:59
